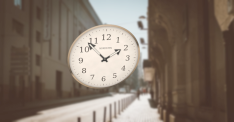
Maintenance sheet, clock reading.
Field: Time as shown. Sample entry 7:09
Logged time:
1:53
